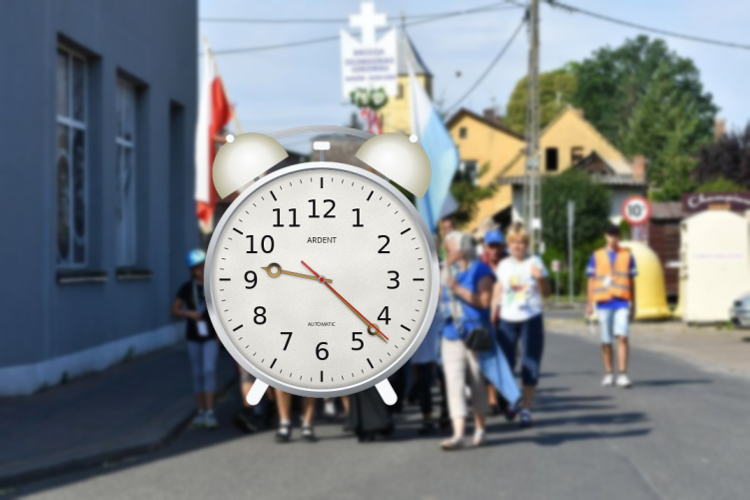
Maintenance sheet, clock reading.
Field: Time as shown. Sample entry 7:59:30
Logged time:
9:22:22
